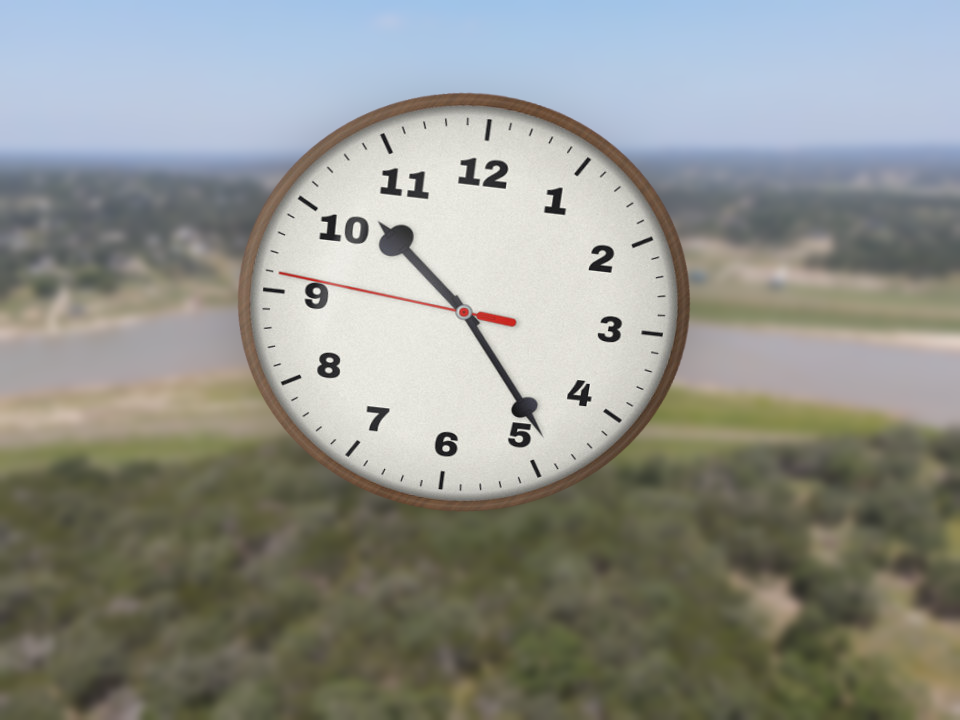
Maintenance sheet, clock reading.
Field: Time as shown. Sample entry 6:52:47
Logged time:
10:23:46
